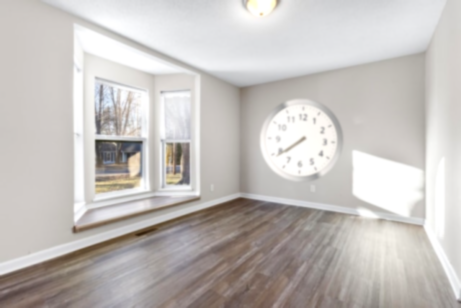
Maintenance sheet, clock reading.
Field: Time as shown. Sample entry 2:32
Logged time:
7:39
